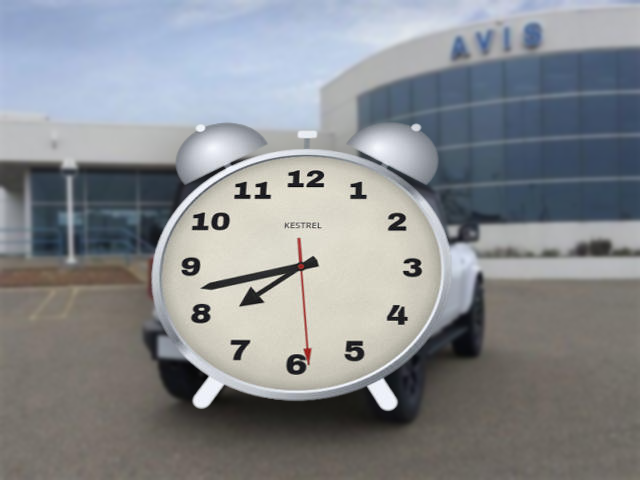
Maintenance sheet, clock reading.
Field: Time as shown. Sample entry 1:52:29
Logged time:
7:42:29
